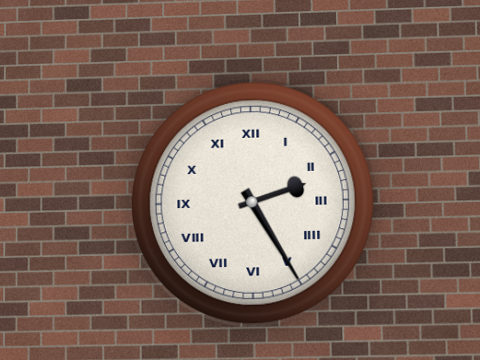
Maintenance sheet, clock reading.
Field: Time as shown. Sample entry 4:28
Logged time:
2:25
